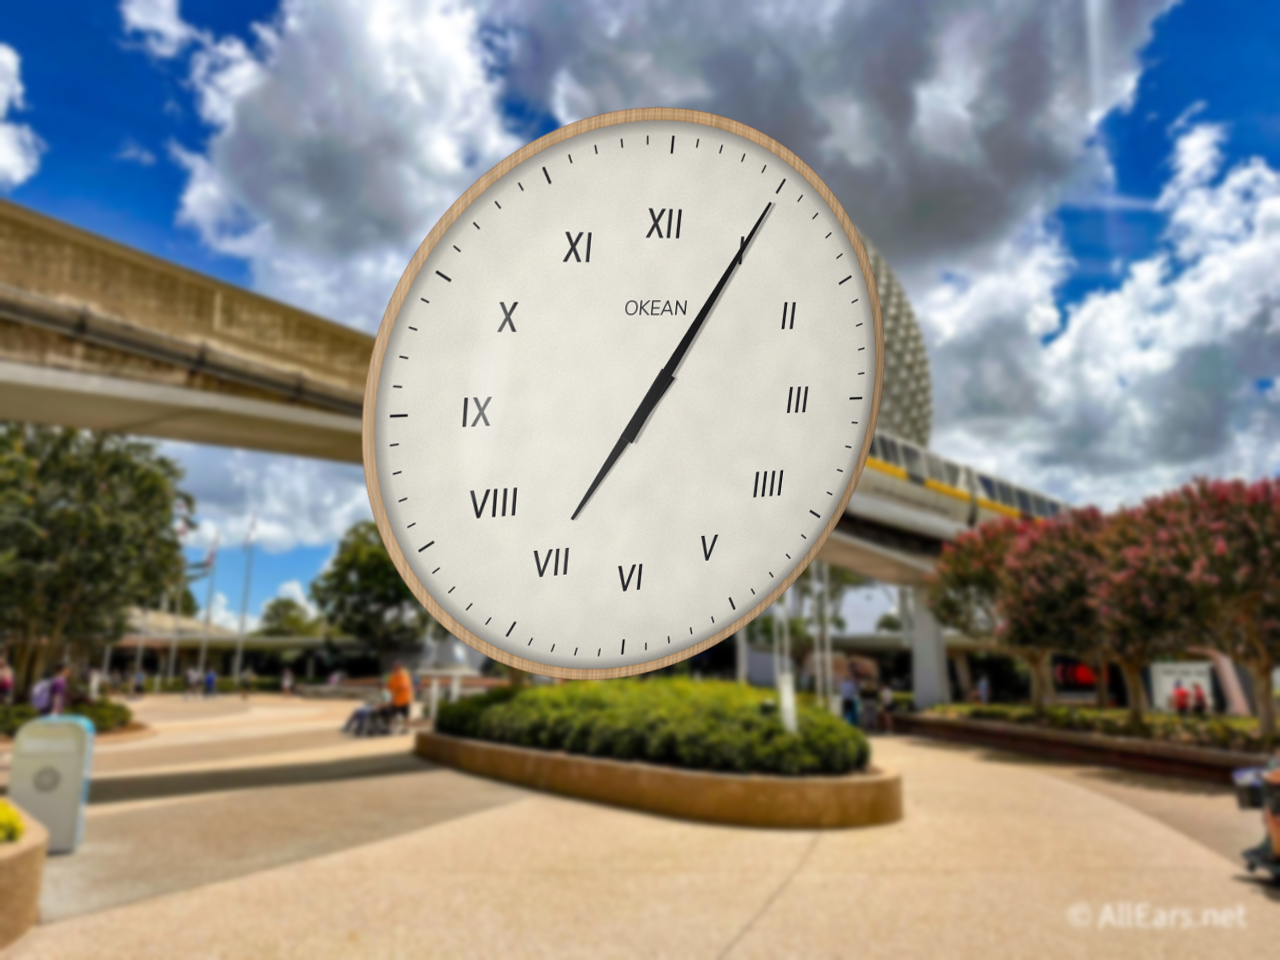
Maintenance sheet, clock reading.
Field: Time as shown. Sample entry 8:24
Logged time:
7:05
